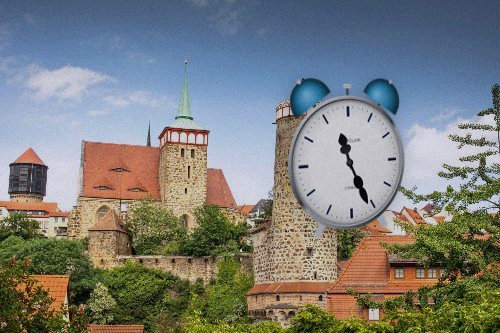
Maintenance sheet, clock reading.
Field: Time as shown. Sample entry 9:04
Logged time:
11:26
